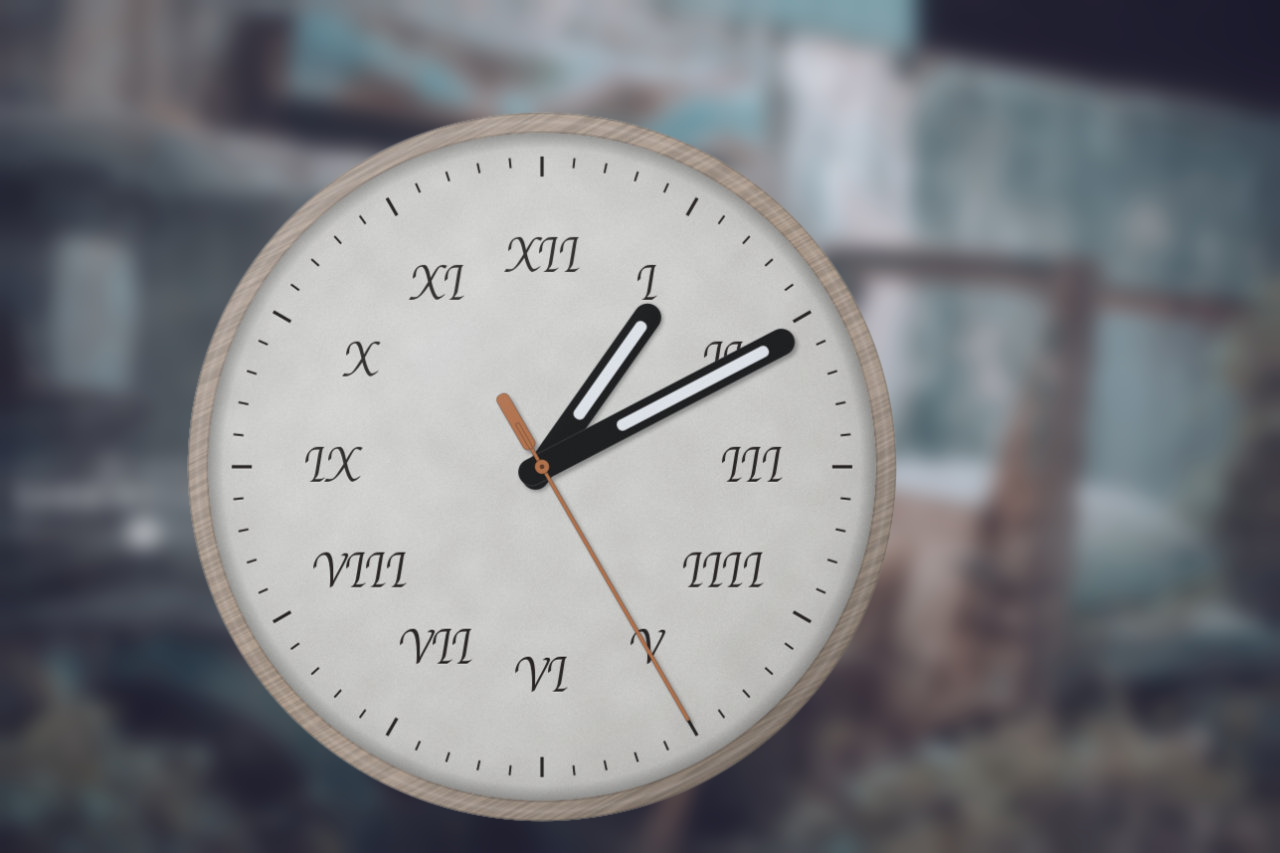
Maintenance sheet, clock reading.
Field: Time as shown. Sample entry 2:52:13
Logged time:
1:10:25
